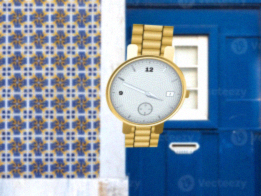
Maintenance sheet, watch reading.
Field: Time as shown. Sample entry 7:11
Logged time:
3:49
